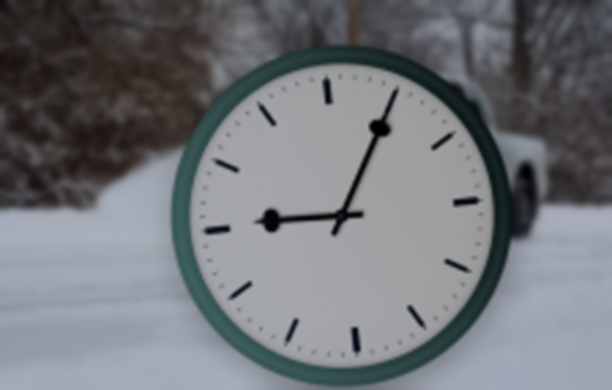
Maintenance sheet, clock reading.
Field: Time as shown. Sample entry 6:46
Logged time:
9:05
